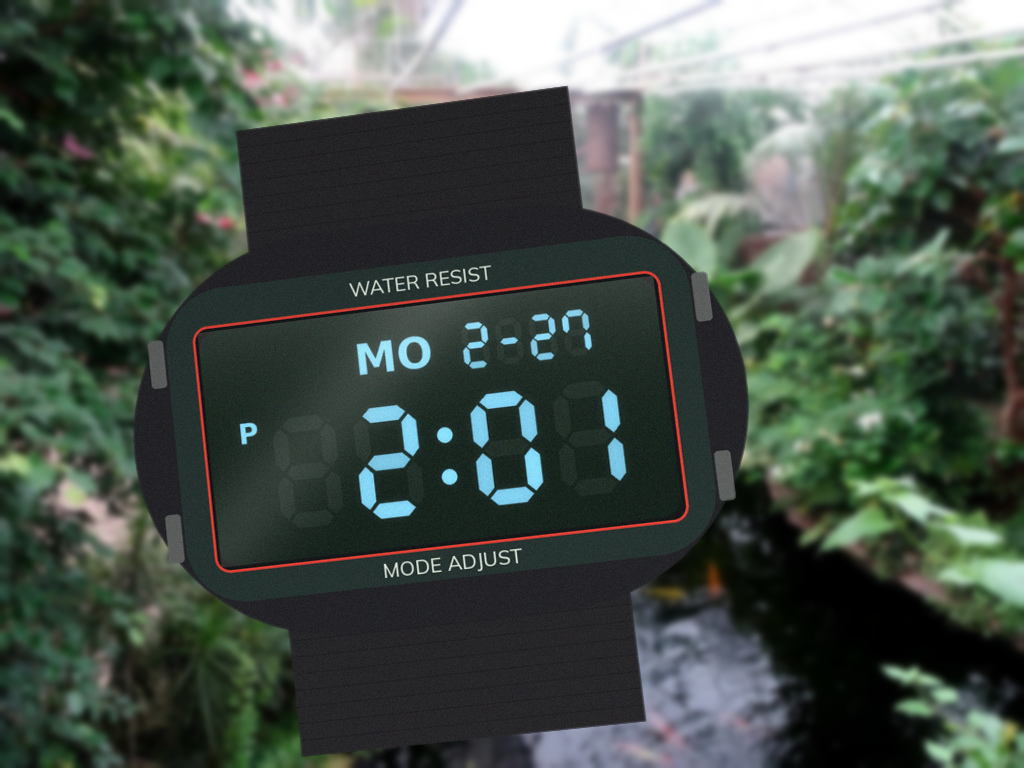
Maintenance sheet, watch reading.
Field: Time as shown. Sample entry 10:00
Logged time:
2:01
